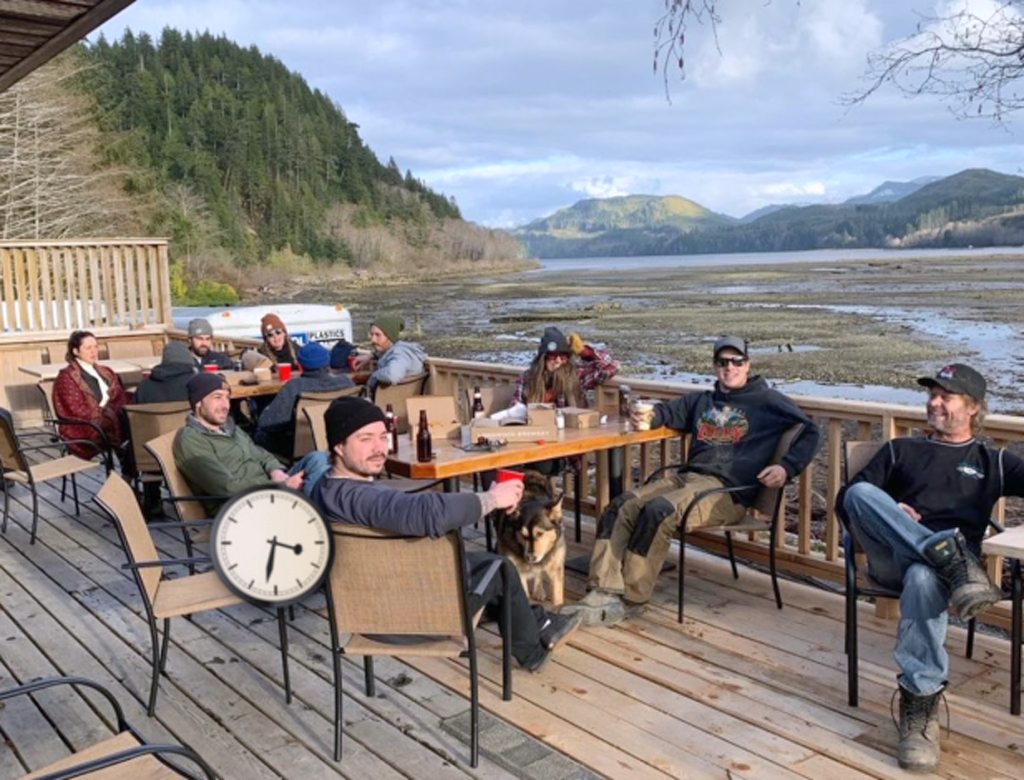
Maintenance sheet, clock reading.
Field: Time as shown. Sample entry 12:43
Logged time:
3:32
